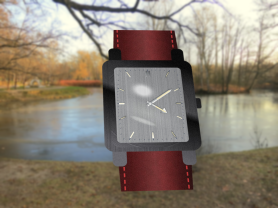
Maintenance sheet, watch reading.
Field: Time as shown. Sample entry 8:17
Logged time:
4:09
